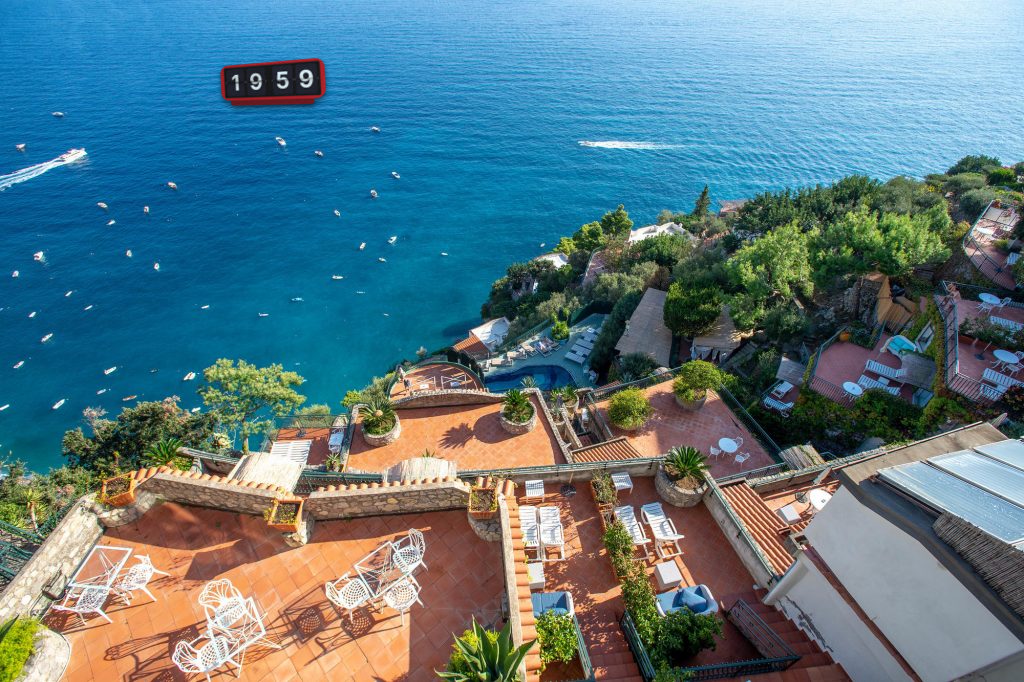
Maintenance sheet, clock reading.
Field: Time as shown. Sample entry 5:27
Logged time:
19:59
